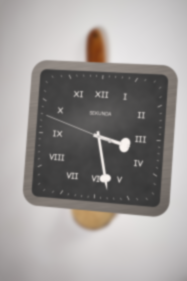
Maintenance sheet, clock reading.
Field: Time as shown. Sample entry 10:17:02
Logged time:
3:27:48
